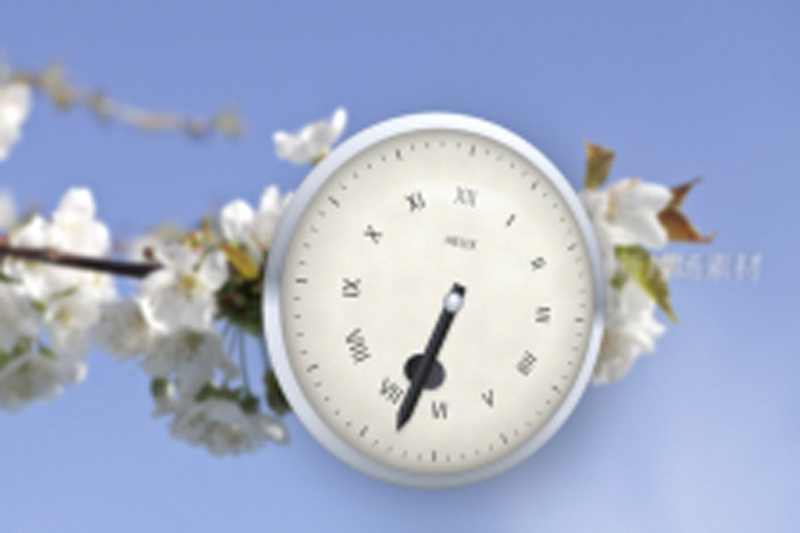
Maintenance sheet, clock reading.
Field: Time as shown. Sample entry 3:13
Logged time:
6:33
